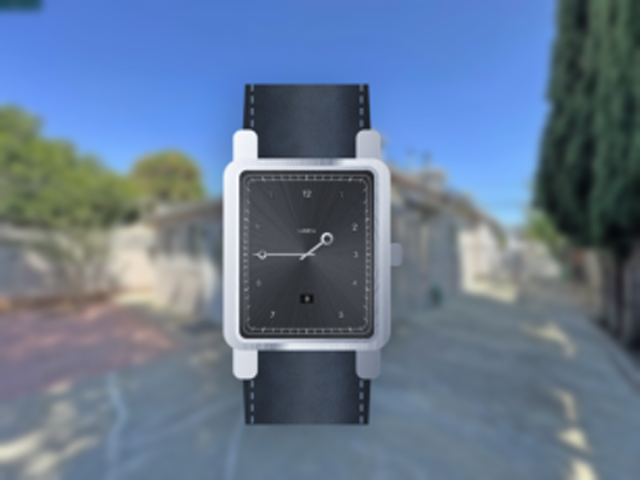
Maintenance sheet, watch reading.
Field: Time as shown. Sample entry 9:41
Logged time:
1:45
